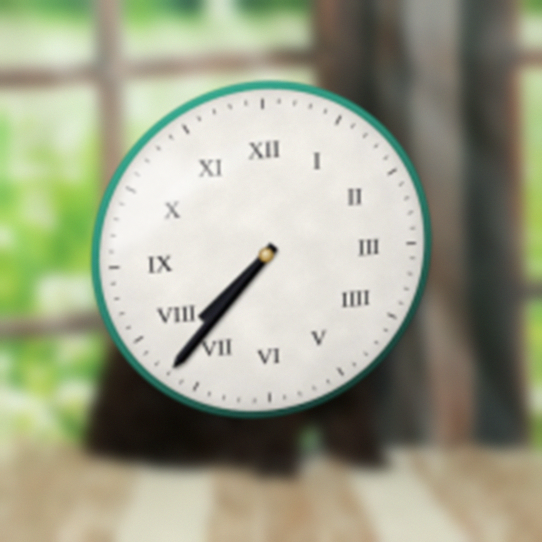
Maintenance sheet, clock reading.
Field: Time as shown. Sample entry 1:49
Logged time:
7:37
